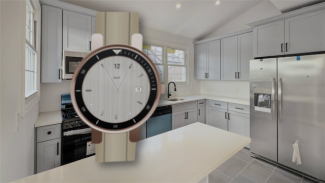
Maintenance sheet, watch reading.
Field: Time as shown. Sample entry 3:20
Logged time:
12:55
